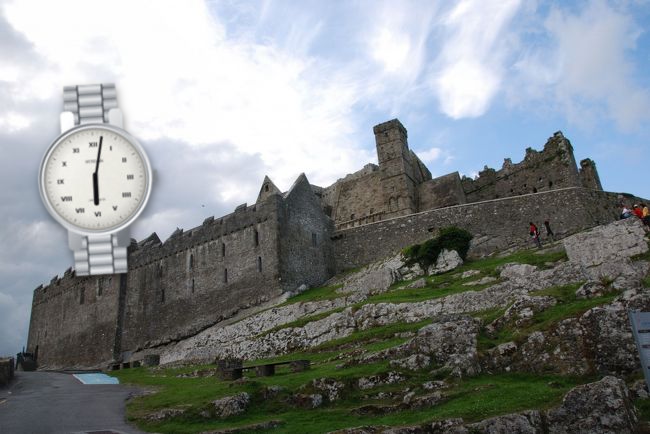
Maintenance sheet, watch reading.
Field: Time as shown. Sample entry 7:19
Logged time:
6:02
